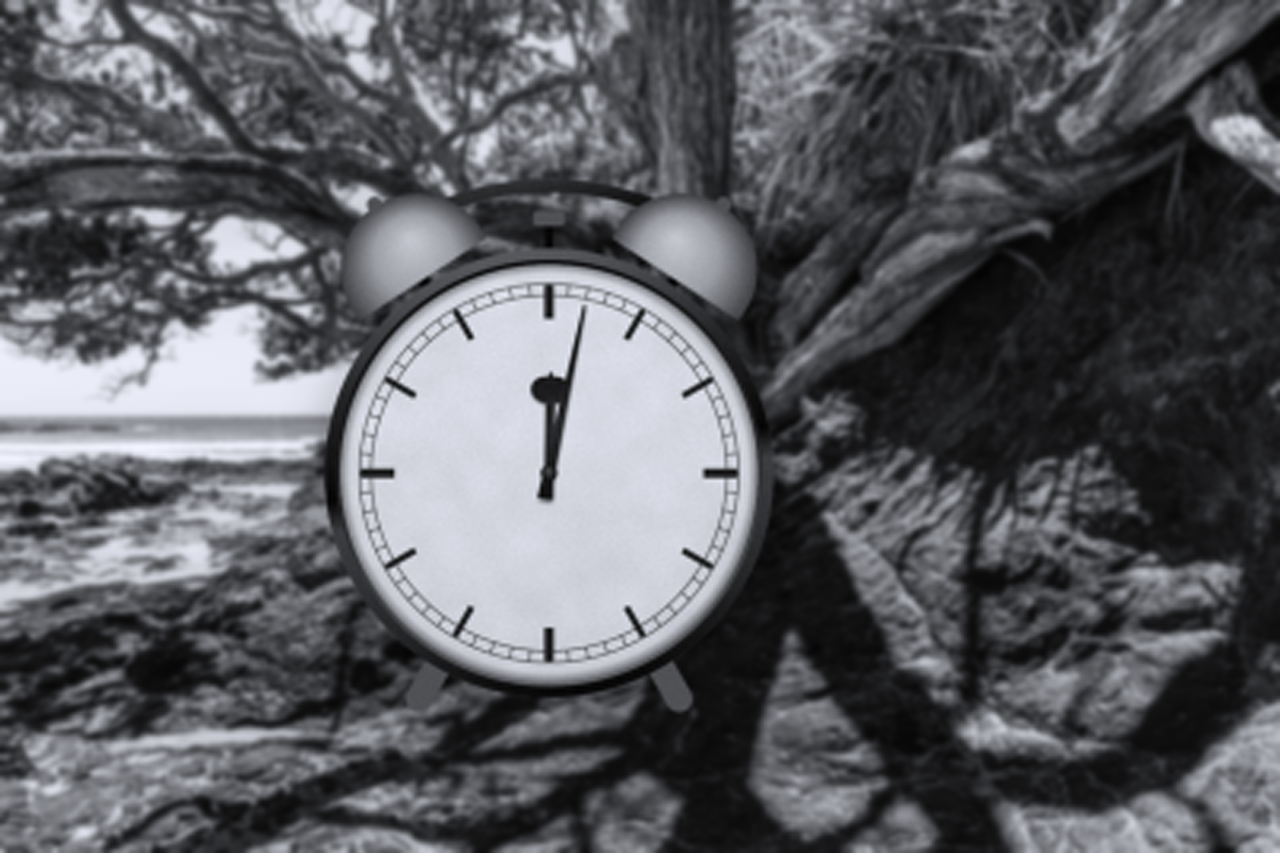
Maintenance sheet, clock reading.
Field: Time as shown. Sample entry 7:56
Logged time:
12:02
